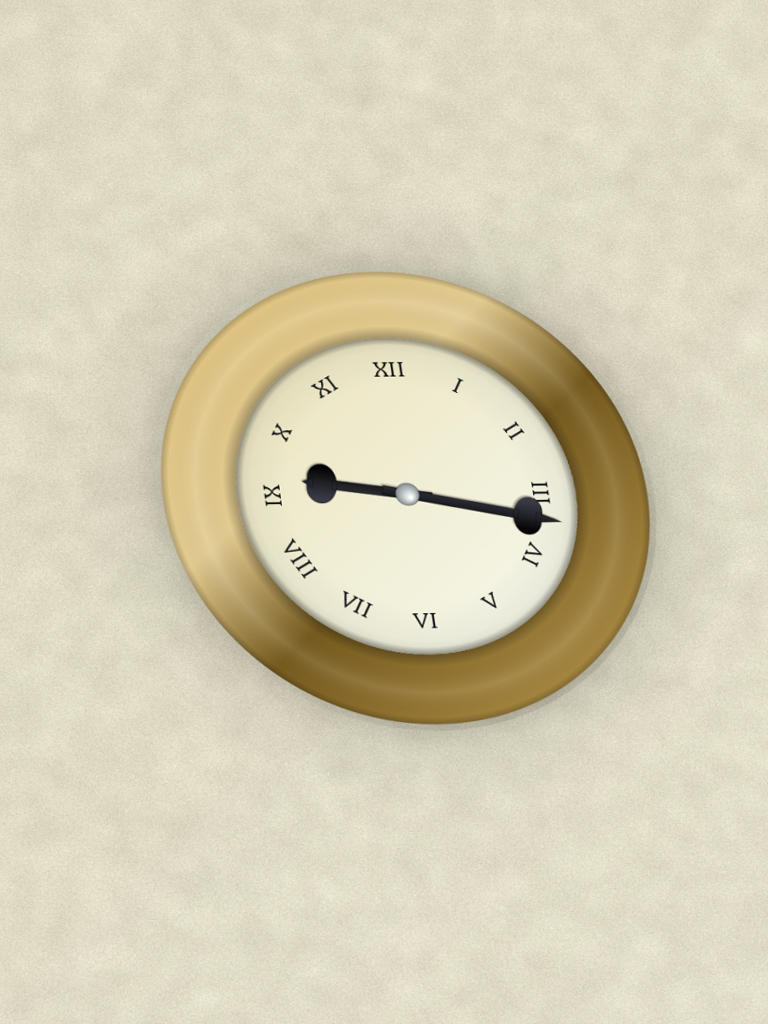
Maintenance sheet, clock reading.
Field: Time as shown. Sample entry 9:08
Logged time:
9:17
